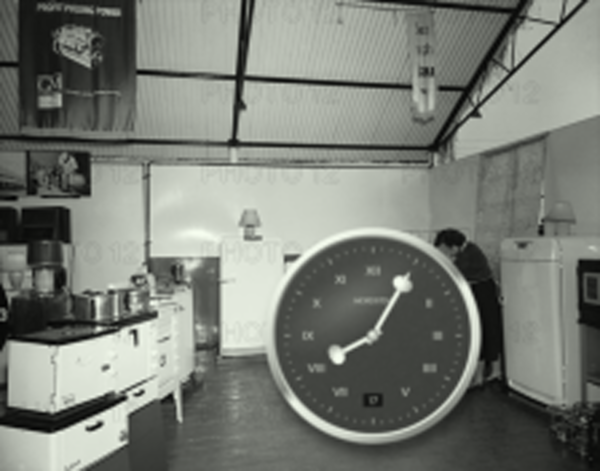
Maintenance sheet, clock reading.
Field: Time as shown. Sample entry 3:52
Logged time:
8:05
